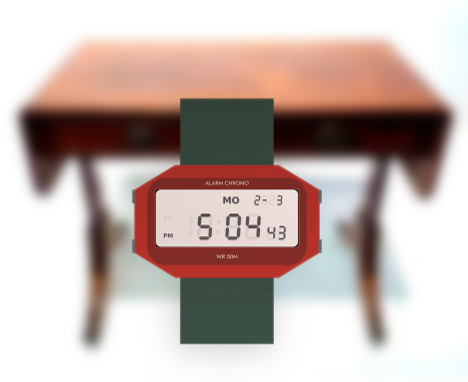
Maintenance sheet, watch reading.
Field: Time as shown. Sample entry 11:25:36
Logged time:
5:04:43
